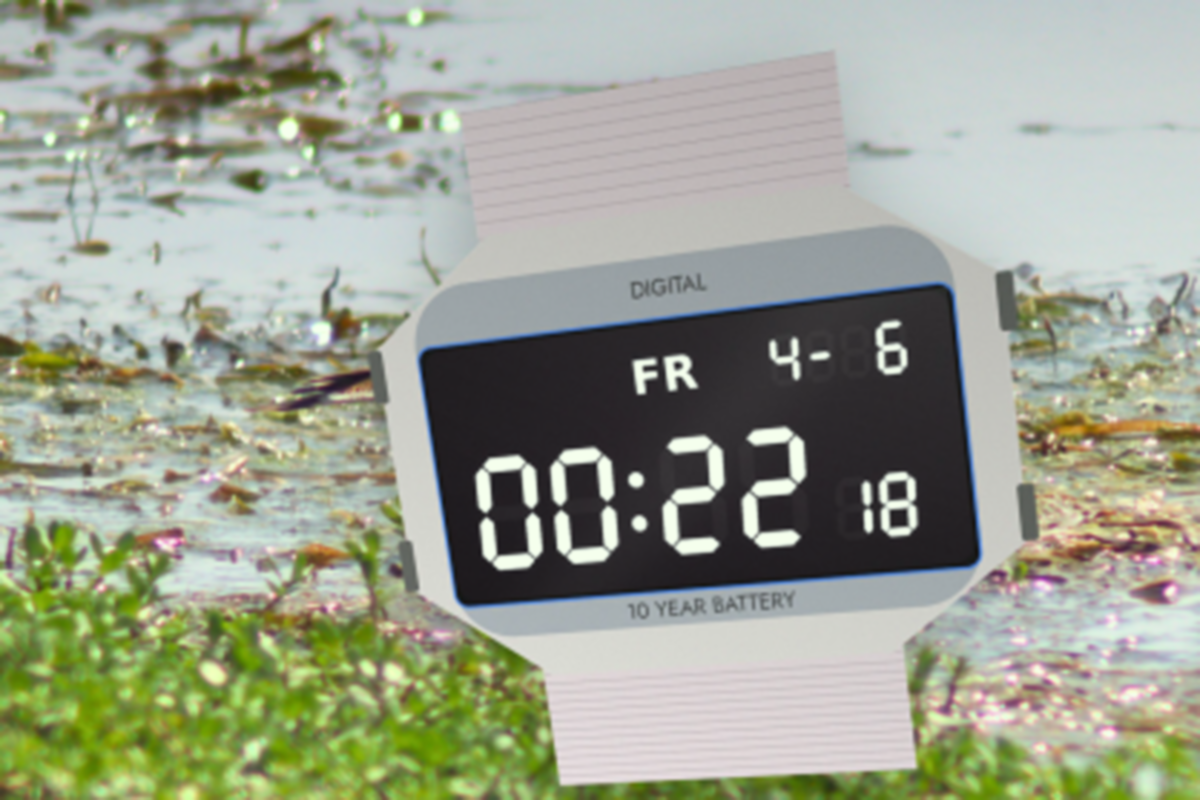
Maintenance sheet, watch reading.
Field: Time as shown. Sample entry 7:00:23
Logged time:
0:22:18
